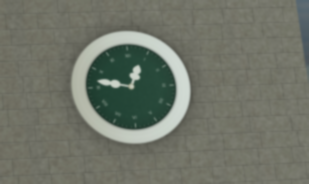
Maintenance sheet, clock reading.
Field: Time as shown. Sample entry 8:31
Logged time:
12:47
